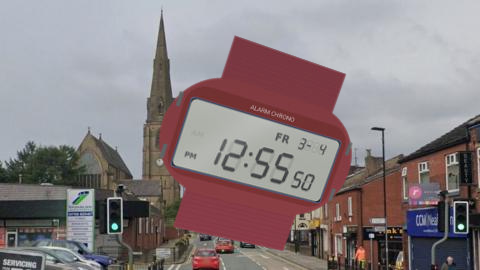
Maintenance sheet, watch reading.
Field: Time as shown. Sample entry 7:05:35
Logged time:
12:55:50
